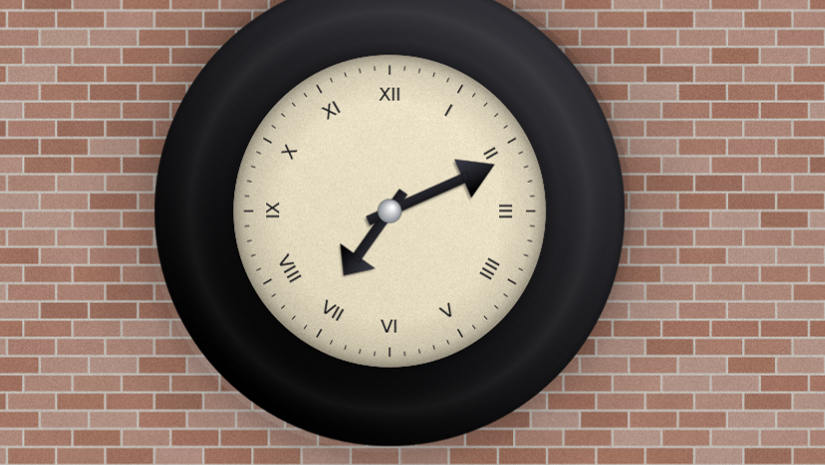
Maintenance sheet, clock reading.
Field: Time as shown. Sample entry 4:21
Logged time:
7:11
